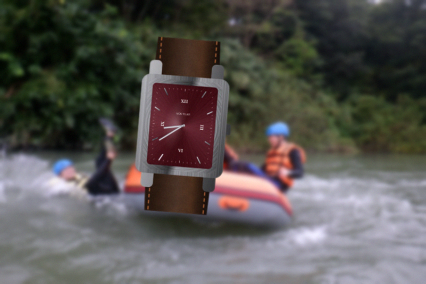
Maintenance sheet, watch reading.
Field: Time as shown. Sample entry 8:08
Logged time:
8:39
